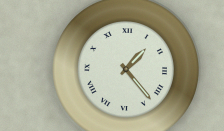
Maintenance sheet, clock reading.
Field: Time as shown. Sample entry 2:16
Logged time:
1:23
